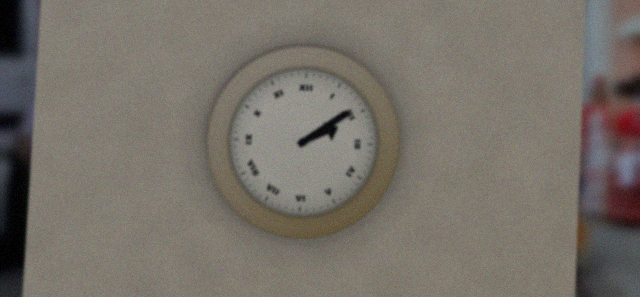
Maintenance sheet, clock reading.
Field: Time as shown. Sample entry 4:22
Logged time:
2:09
